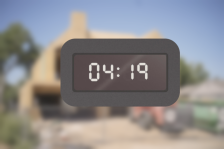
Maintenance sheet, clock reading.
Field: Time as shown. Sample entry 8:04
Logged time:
4:19
